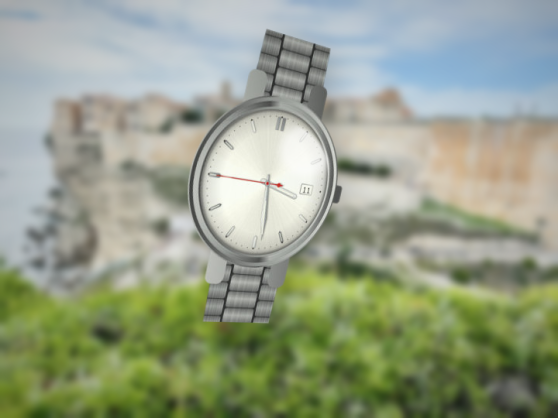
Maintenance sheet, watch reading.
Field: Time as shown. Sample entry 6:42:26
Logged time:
3:28:45
